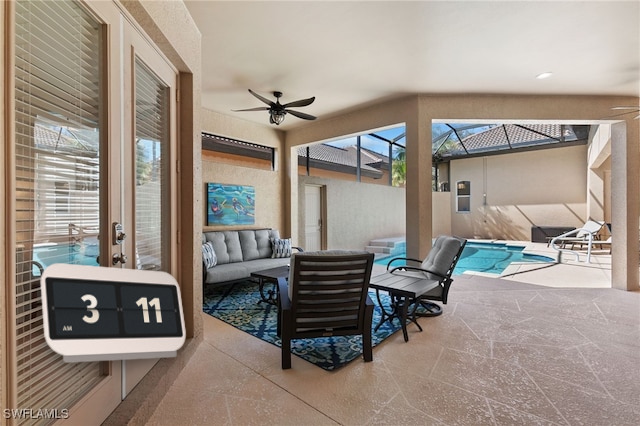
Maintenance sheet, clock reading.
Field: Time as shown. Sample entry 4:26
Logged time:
3:11
